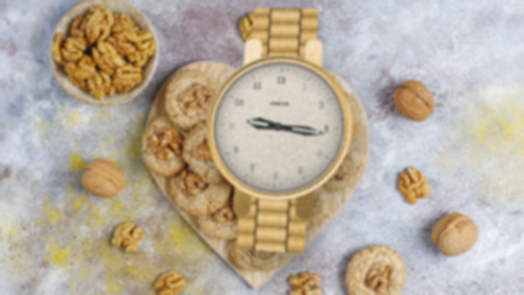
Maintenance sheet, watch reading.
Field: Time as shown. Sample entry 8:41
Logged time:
9:16
